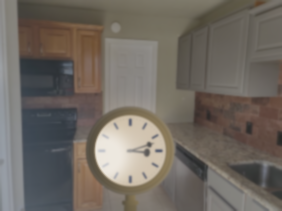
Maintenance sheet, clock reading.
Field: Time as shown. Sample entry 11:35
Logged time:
3:12
